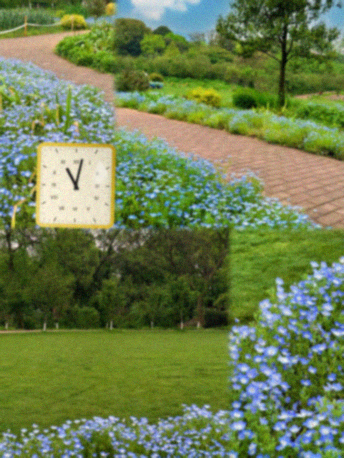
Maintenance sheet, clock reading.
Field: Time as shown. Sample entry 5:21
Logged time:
11:02
